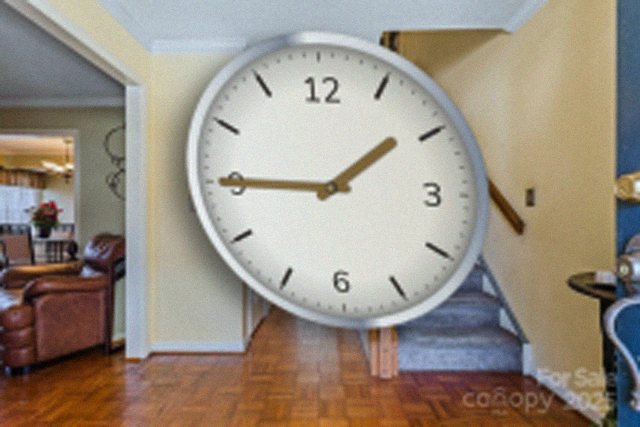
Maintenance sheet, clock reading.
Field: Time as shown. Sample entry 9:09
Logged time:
1:45
